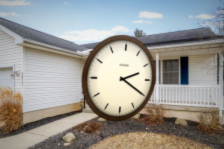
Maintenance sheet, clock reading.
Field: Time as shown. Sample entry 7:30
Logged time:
2:20
